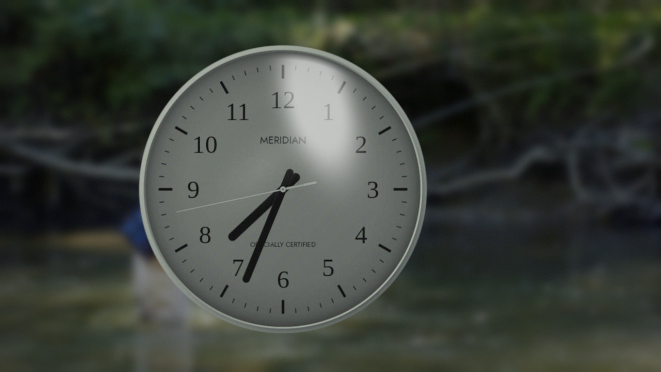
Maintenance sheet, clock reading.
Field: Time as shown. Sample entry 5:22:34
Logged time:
7:33:43
